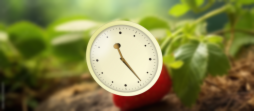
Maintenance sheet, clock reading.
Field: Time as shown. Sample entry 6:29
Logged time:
11:24
